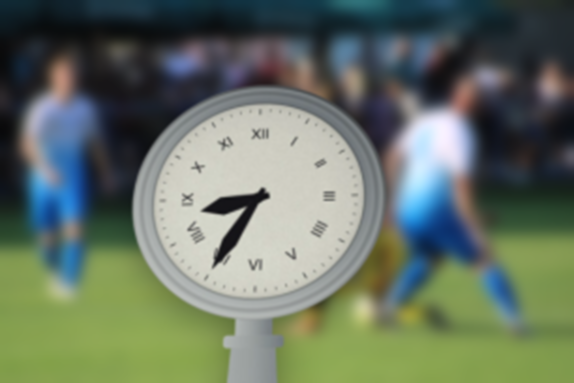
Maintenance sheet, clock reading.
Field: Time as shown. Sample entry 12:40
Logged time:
8:35
